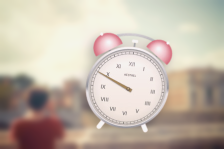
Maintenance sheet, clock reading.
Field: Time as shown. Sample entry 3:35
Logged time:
9:49
